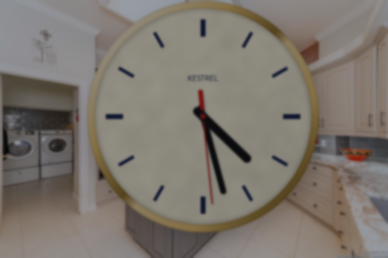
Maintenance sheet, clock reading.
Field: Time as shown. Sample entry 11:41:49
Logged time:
4:27:29
